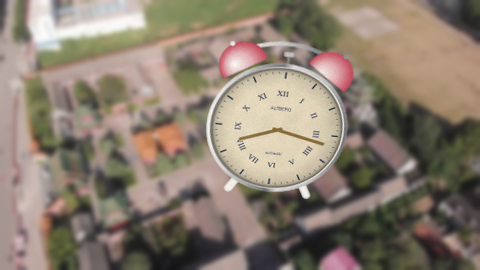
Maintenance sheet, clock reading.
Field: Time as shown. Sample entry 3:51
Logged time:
8:17
